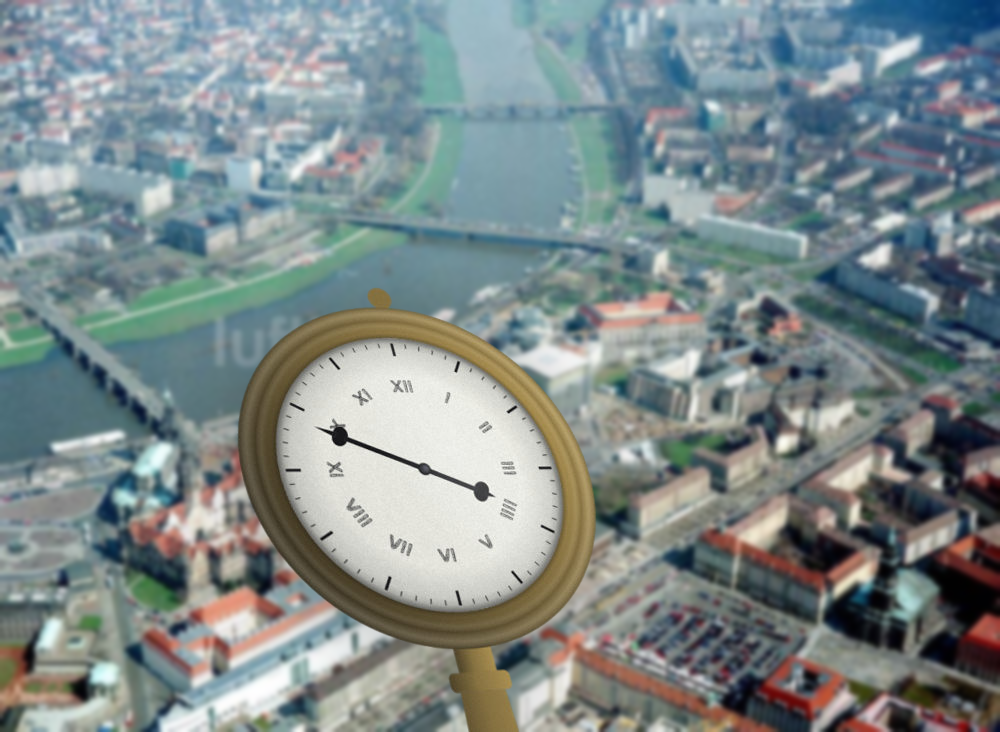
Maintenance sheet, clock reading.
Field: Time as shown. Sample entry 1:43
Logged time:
3:49
